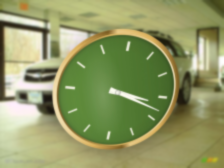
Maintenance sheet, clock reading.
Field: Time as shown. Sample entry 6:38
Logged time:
3:18
